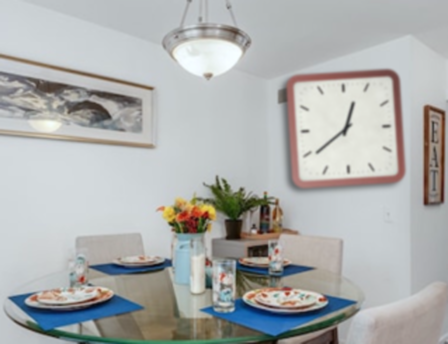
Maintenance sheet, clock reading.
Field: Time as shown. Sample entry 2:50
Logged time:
12:39
